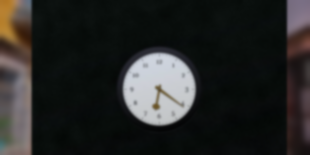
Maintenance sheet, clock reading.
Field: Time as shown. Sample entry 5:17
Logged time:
6:21
